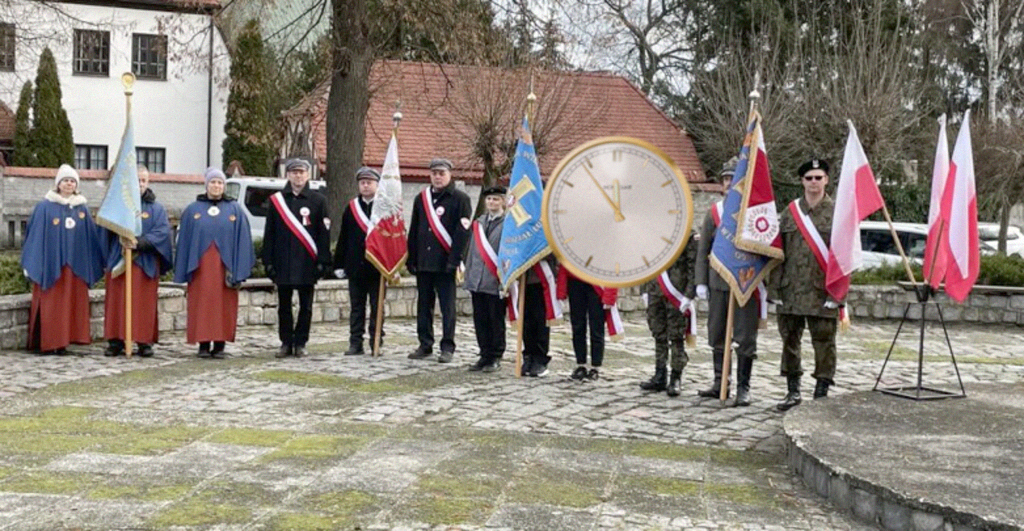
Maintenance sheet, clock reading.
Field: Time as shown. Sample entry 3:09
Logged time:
11:54
